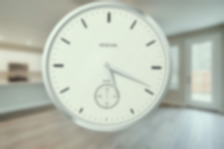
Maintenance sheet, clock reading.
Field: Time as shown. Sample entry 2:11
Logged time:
5:19
